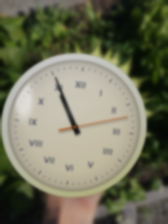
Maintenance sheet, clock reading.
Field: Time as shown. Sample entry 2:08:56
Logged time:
10:55:12
